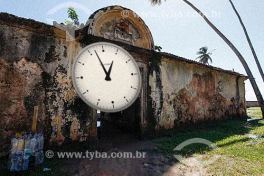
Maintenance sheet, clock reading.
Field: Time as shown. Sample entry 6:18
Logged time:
12:57
